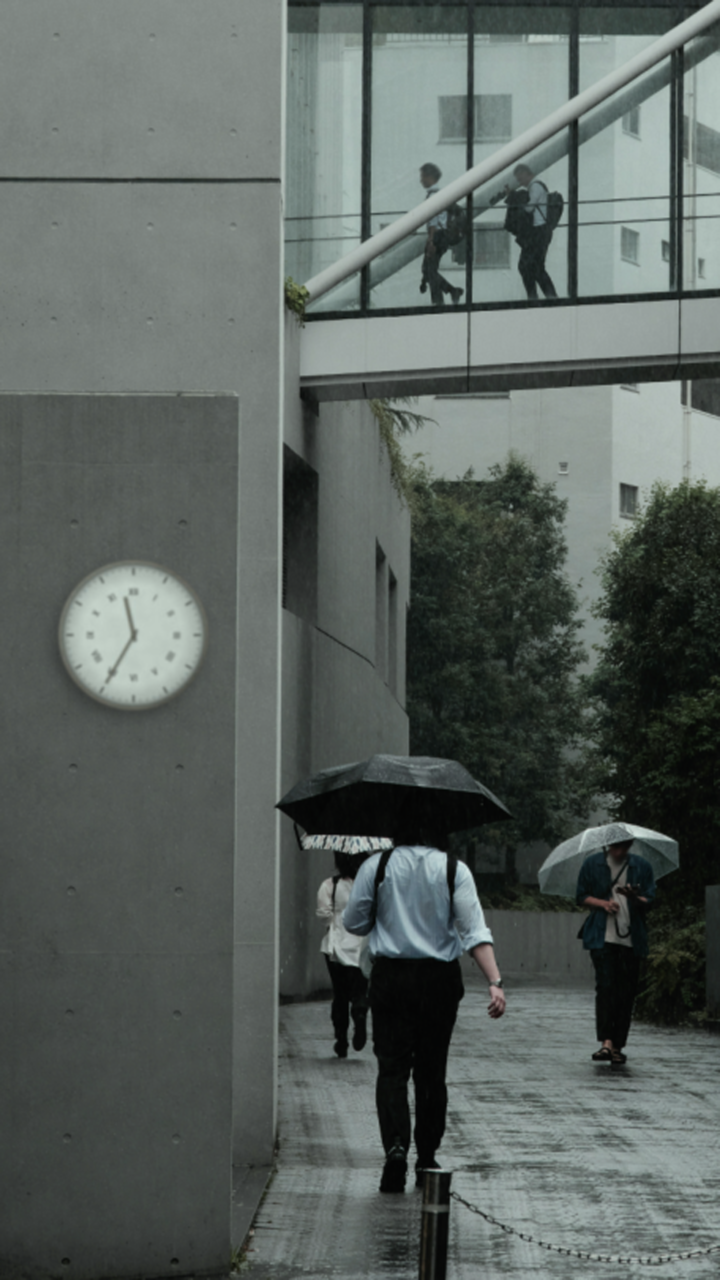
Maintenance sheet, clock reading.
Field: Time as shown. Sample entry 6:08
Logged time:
11:35
